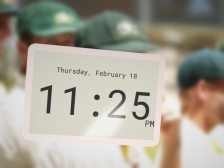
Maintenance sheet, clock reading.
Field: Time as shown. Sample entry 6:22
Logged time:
11:25
